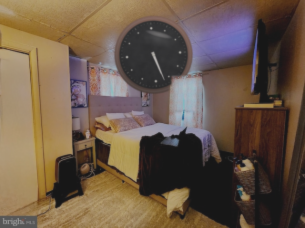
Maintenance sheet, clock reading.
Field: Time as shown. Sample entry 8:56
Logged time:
5:27
